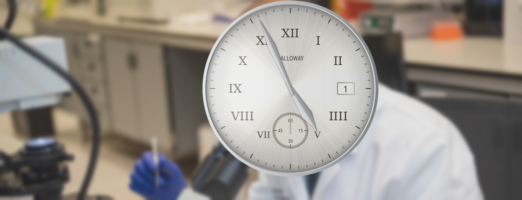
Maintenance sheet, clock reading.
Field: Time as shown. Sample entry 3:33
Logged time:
4:56
